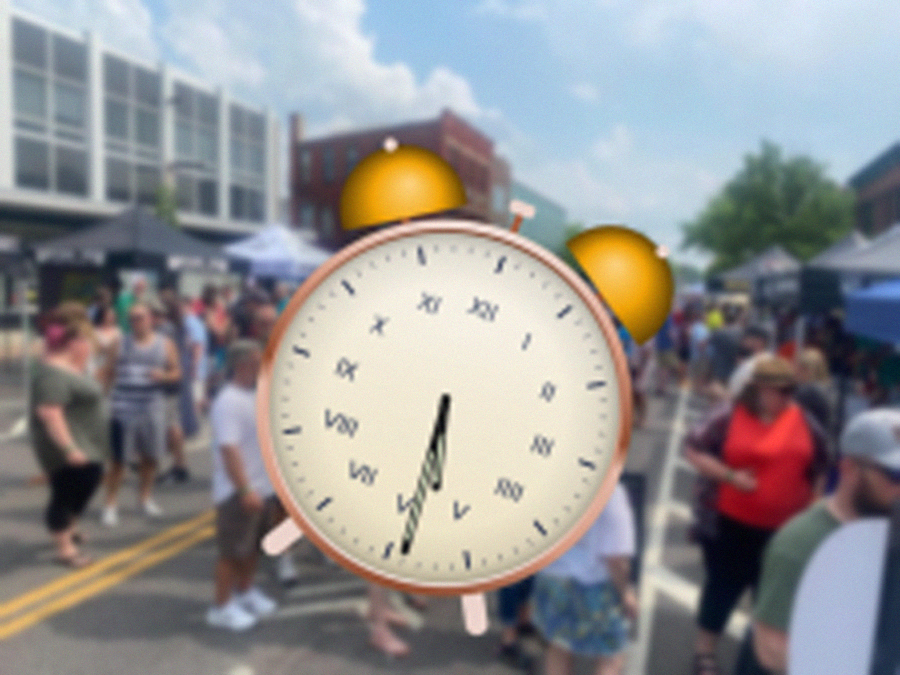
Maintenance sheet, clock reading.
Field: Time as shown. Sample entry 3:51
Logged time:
5:29
